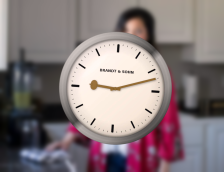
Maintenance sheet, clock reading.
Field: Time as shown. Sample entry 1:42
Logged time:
9:12
